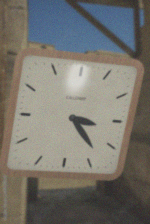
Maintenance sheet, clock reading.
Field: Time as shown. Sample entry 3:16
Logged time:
3:23
